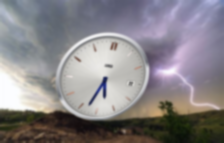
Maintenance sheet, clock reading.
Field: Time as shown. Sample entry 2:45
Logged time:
5:33
